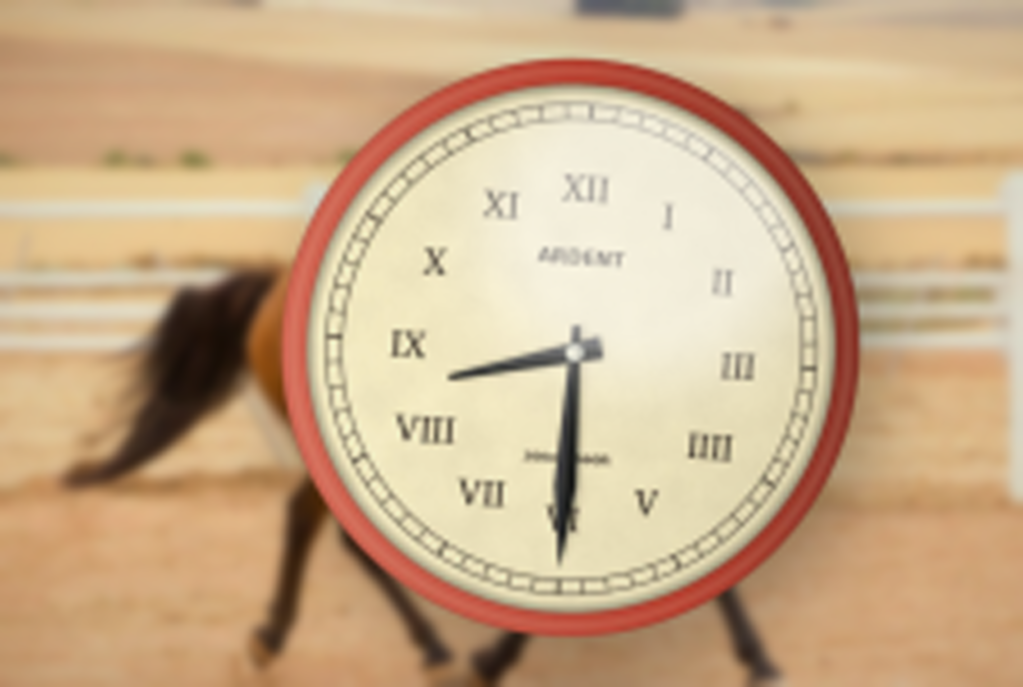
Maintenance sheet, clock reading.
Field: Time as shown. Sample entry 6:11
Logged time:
8:30
